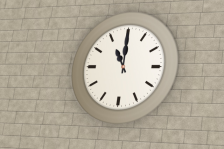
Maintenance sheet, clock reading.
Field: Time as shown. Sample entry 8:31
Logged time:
11:00
